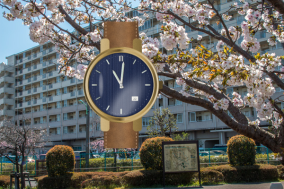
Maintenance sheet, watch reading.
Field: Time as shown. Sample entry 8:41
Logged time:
11:01
